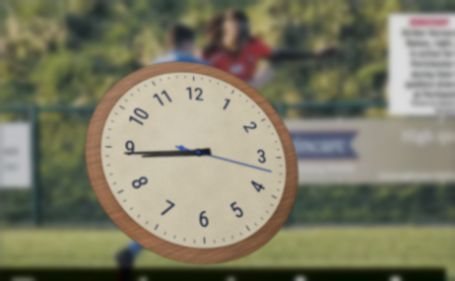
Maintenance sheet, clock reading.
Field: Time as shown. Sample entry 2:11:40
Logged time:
8:44:17
